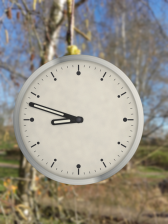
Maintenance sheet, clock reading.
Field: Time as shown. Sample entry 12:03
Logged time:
8:48
